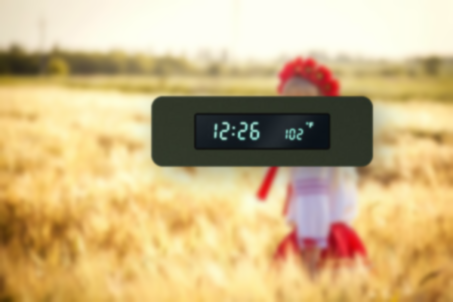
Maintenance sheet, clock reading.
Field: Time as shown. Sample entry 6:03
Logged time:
12:26
